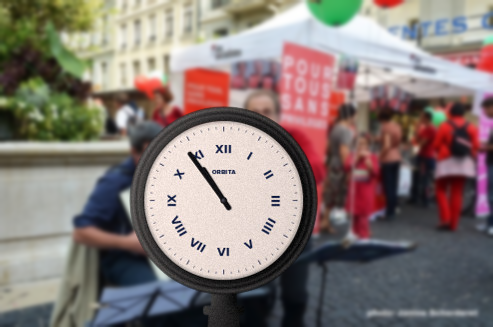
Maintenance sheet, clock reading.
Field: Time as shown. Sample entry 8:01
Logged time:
10:54
